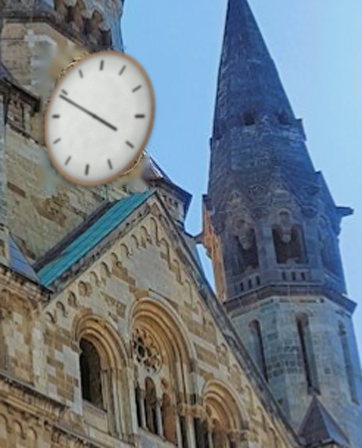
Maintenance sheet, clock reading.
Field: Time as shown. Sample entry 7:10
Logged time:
3:49
